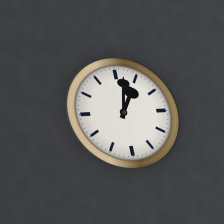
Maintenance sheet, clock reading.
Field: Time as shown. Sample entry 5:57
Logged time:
1:02
